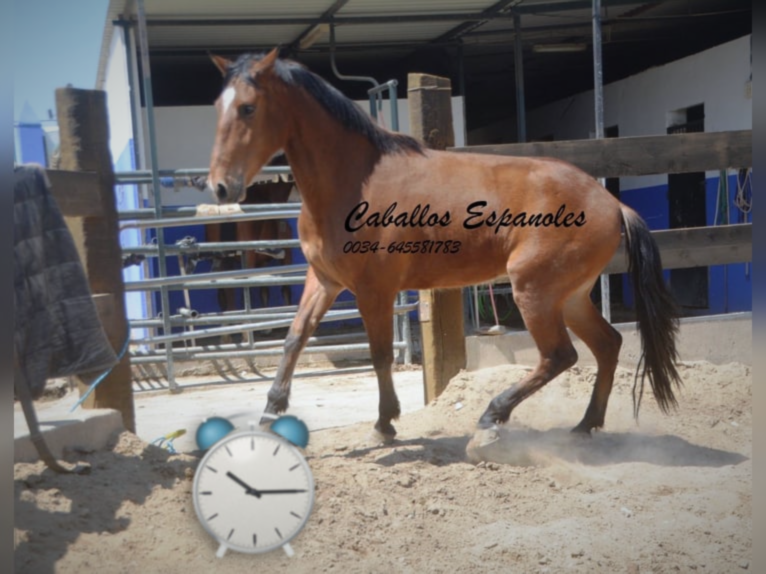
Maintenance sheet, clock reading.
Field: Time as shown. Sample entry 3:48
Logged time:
10:15
